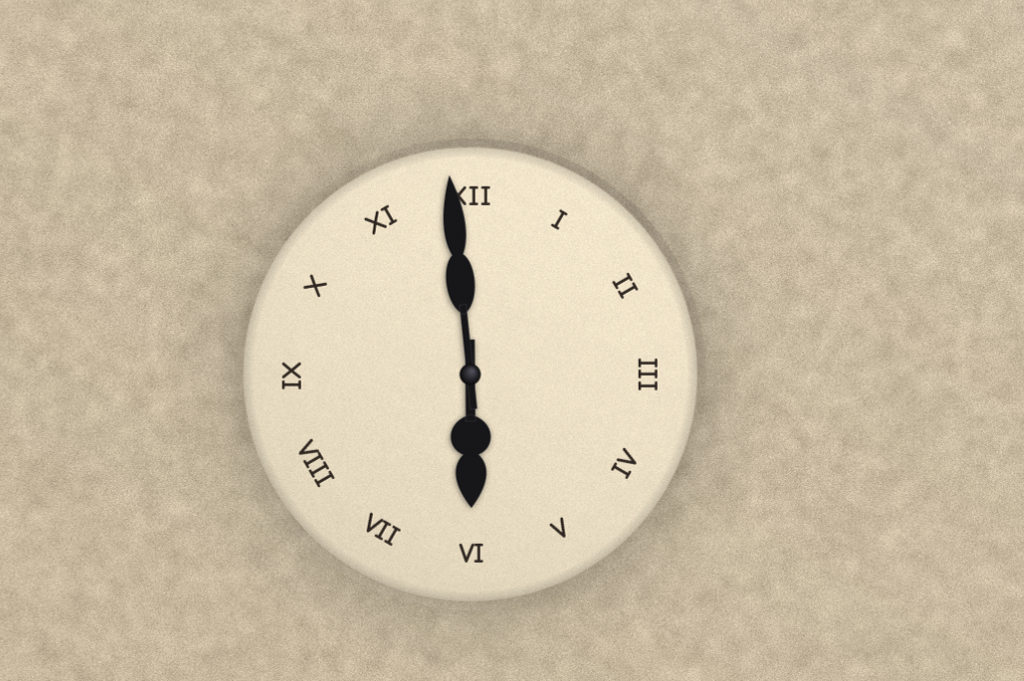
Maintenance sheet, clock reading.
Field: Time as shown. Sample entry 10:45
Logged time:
5:59
